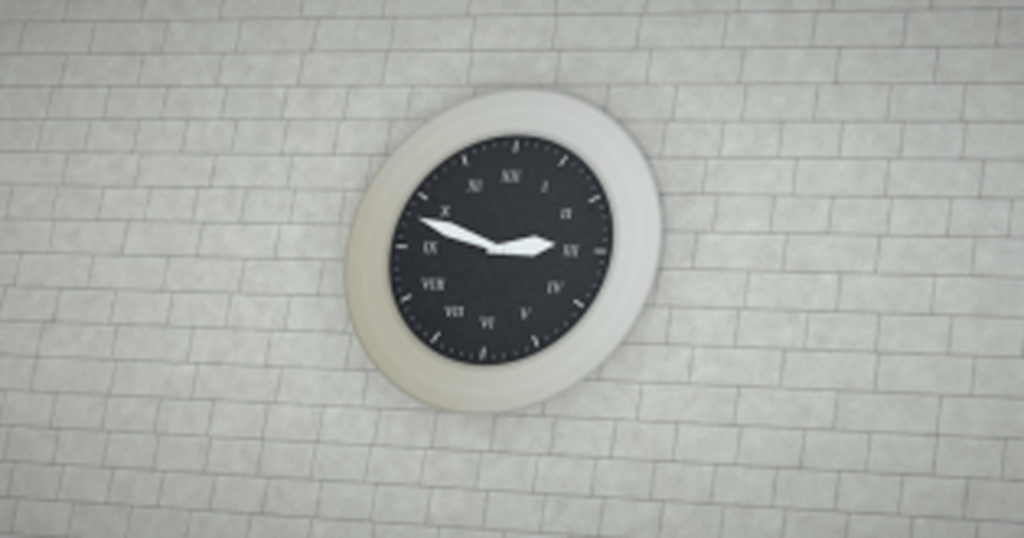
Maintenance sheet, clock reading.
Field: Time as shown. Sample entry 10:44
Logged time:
2:48
